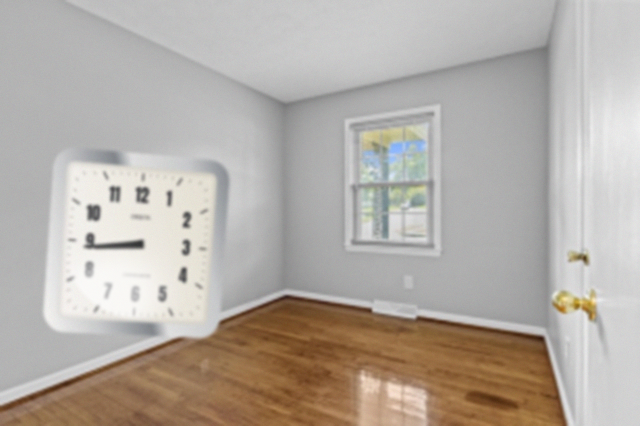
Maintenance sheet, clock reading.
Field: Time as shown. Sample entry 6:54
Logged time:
8:44
